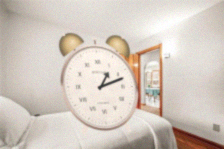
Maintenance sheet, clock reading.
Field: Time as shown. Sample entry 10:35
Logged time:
1:12
